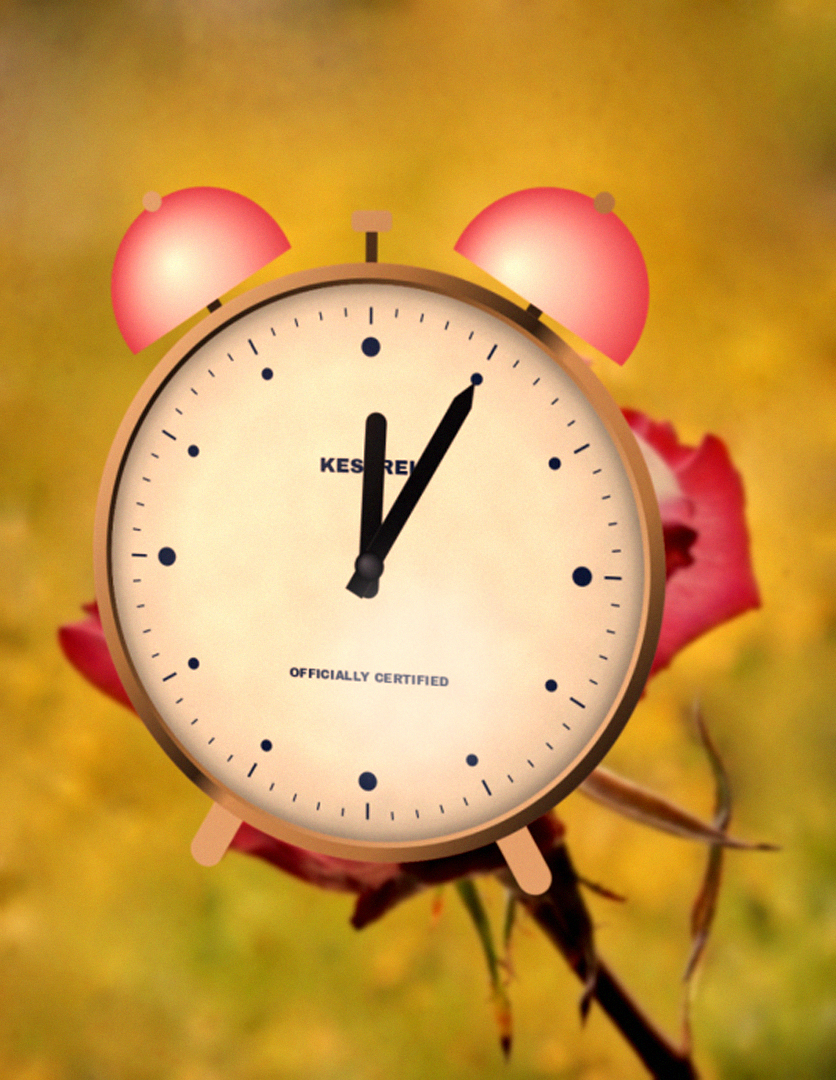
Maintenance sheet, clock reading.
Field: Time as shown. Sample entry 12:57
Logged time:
12:05
